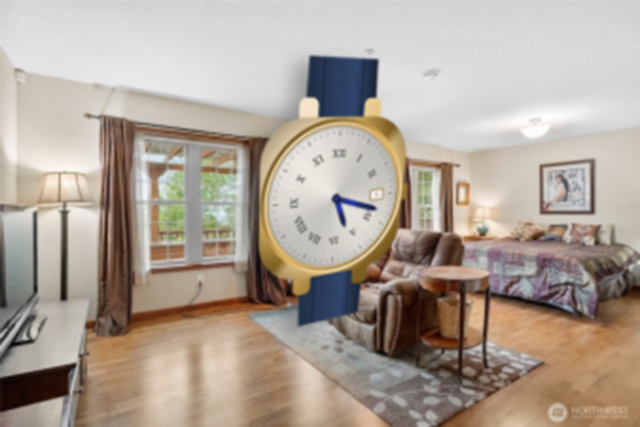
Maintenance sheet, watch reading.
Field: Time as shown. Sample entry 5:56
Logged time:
5:18
